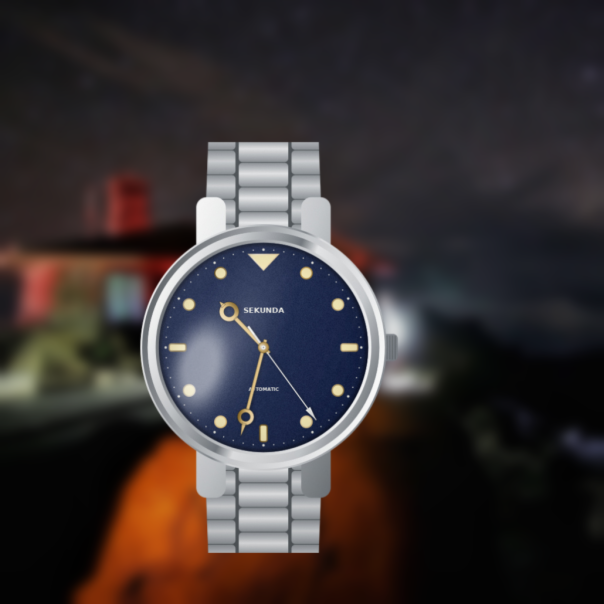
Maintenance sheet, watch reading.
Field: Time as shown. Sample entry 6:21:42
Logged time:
10:32:24
